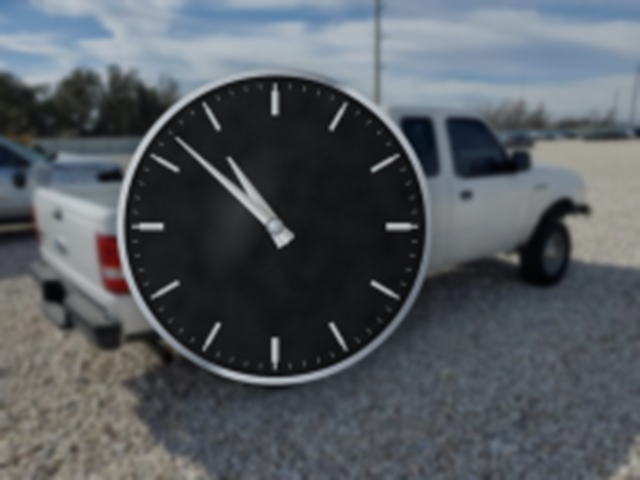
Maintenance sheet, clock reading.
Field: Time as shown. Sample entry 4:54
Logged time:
10:52
